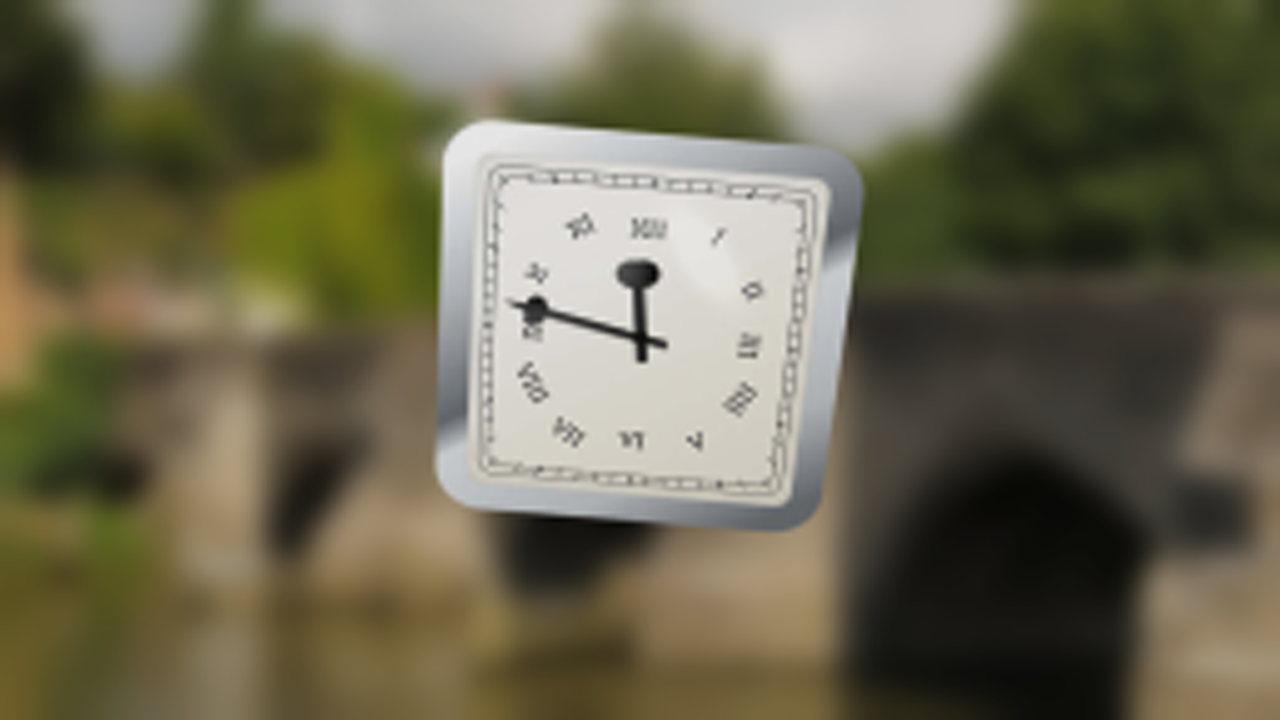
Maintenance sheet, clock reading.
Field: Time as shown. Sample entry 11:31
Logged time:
11:47
